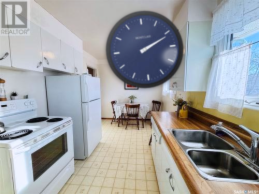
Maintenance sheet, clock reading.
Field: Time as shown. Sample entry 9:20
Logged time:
2:11
